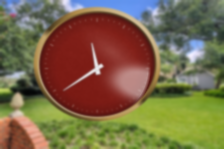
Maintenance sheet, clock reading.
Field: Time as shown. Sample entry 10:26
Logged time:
11:39
